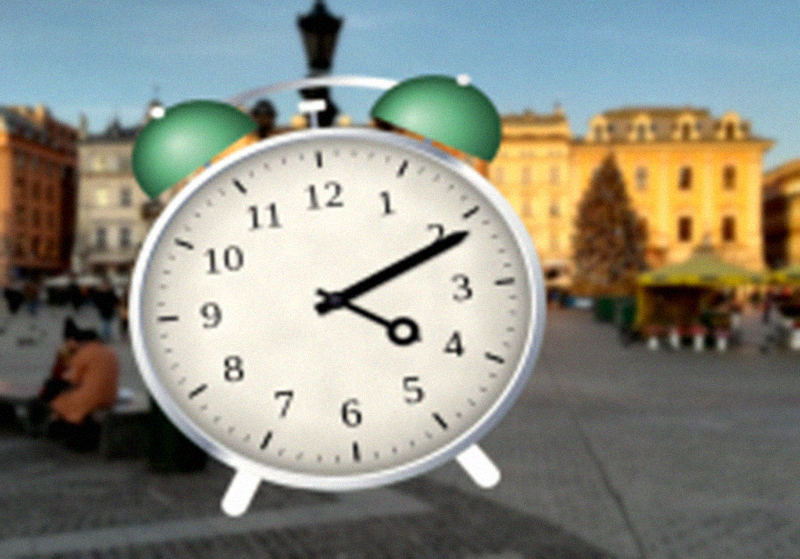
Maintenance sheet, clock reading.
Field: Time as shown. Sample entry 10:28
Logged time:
4:11
